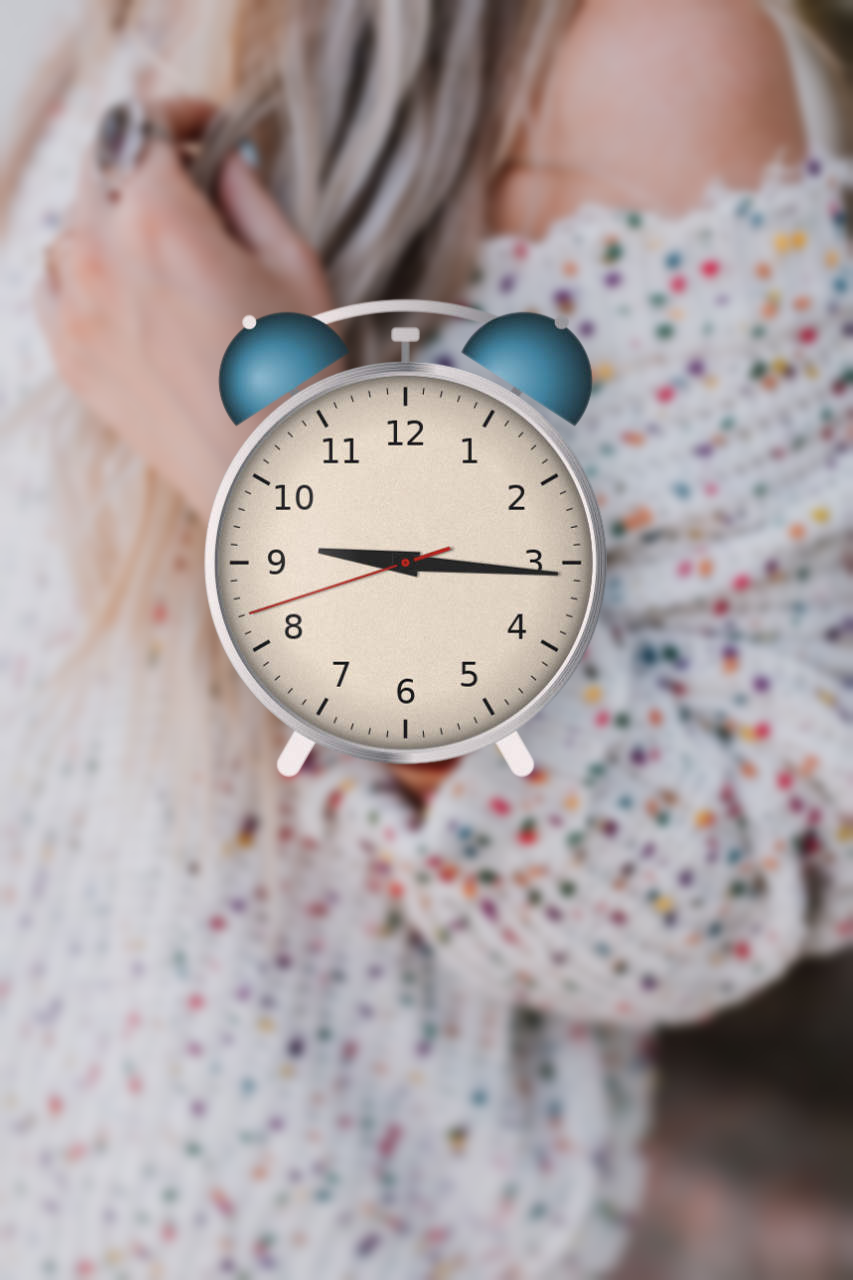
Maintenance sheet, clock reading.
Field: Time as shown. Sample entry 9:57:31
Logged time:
9:15:42
